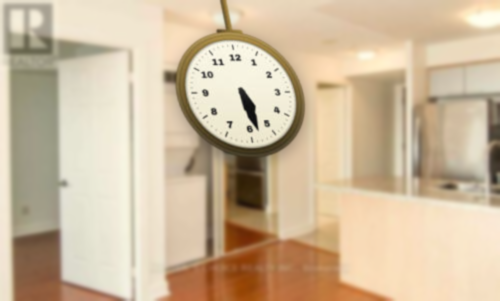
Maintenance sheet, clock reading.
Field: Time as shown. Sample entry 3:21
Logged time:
5:28
